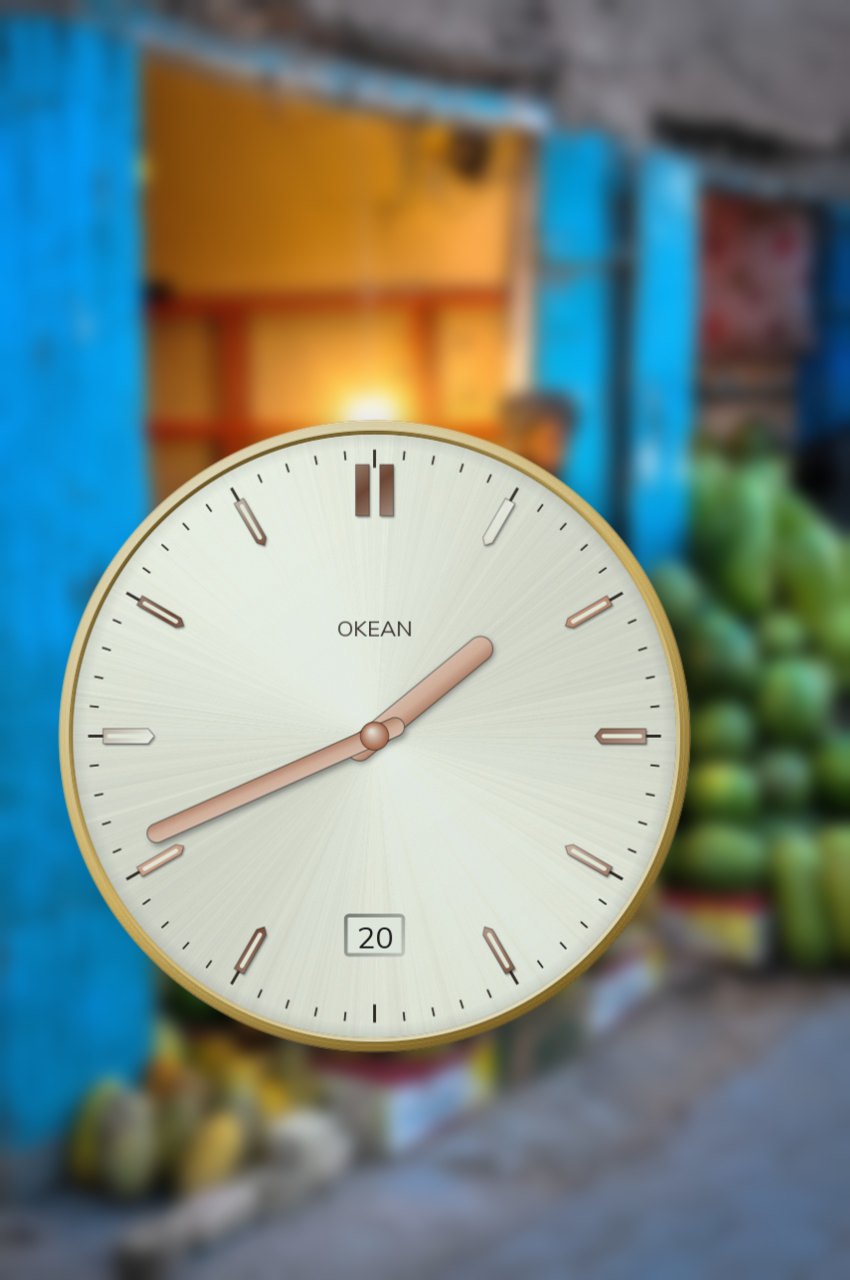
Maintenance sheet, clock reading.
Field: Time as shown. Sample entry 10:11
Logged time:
1:41
